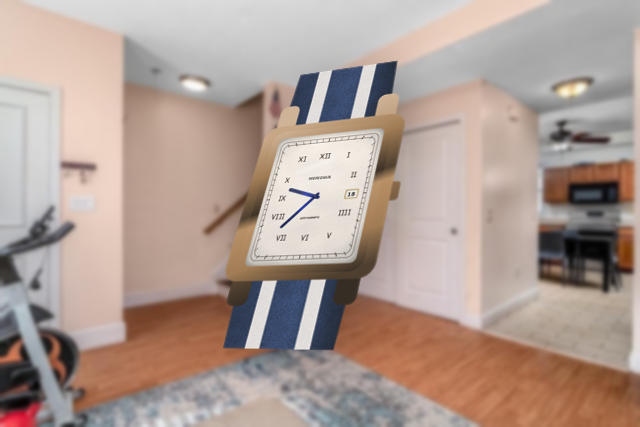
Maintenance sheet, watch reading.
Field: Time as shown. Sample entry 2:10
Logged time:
9:37
